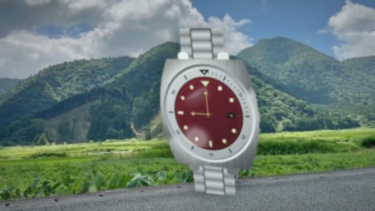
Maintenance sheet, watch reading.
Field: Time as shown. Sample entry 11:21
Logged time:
9:00
